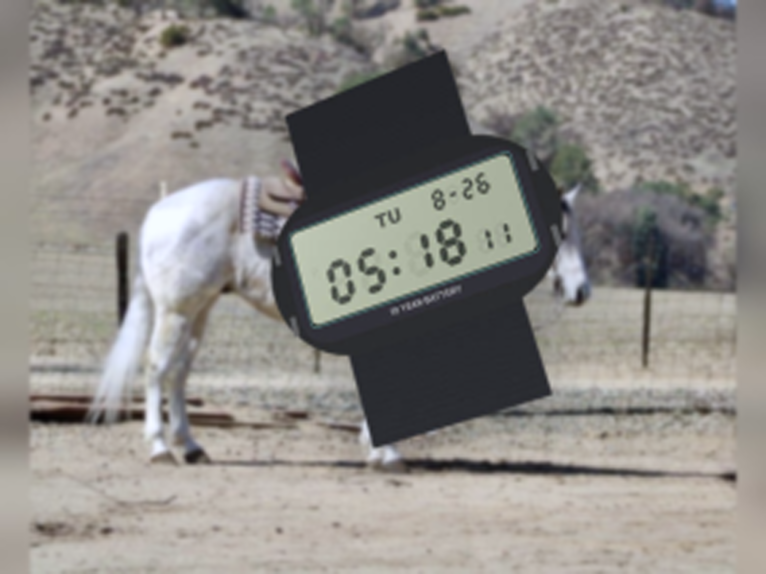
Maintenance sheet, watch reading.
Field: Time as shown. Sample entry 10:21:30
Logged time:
5:18:11
